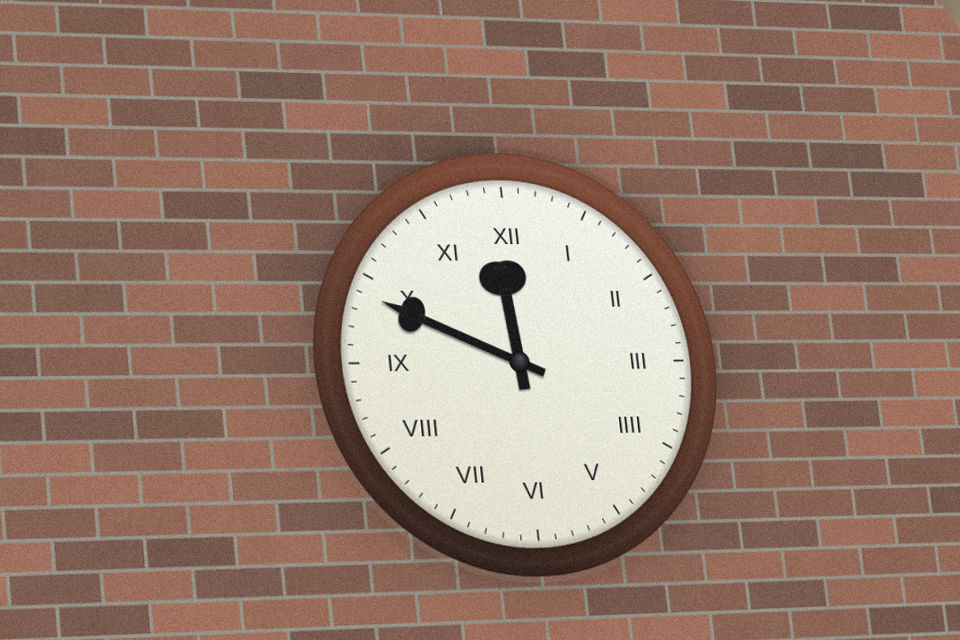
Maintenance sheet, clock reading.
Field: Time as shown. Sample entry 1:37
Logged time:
11:49
